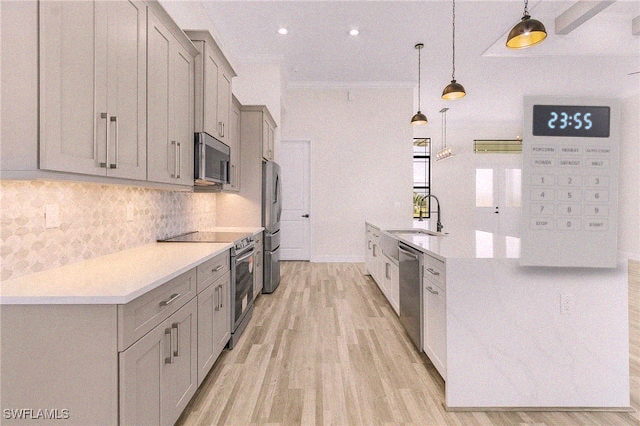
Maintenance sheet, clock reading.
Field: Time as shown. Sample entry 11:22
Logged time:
23:55
